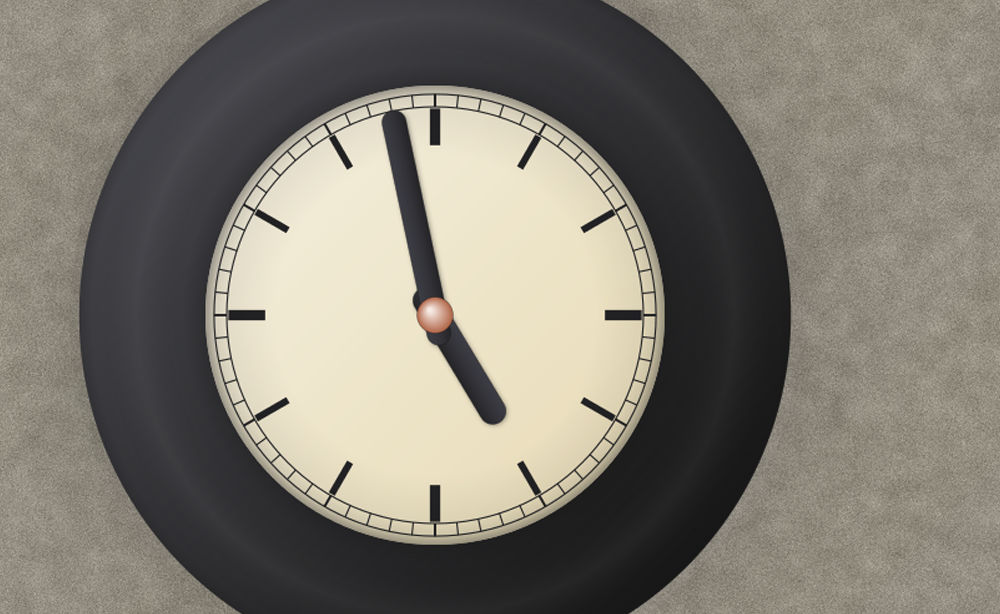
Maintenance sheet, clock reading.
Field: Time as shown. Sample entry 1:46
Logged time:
4:58
